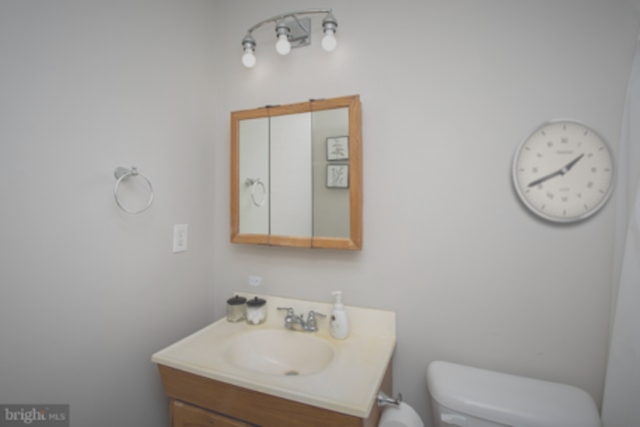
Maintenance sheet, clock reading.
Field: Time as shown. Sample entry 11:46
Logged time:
1:41
